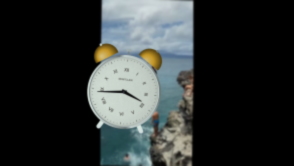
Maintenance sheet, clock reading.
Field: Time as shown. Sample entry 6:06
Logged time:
3:44
